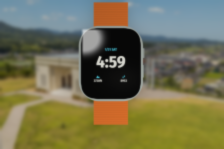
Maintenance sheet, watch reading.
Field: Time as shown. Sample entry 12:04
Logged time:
4:59
